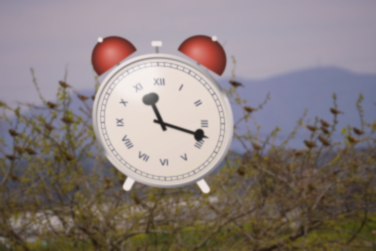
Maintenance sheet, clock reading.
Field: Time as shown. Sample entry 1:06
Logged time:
11:18
